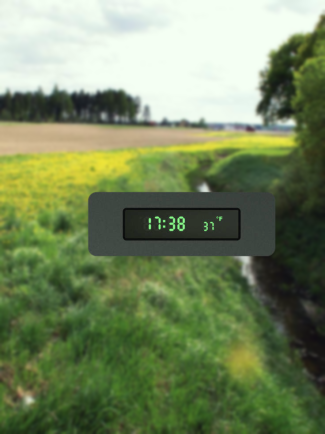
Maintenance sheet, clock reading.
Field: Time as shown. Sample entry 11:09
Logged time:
17:38
